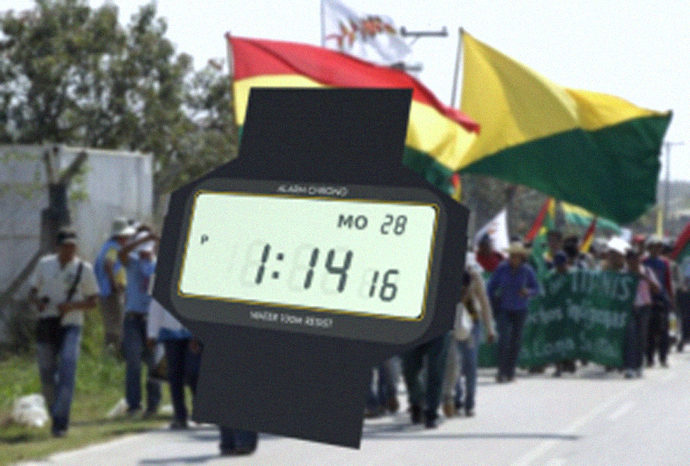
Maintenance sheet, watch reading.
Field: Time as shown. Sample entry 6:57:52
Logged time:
1:14:16
